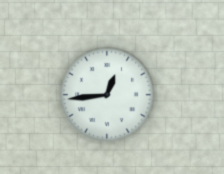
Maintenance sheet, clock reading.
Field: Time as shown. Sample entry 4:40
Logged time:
12:44
